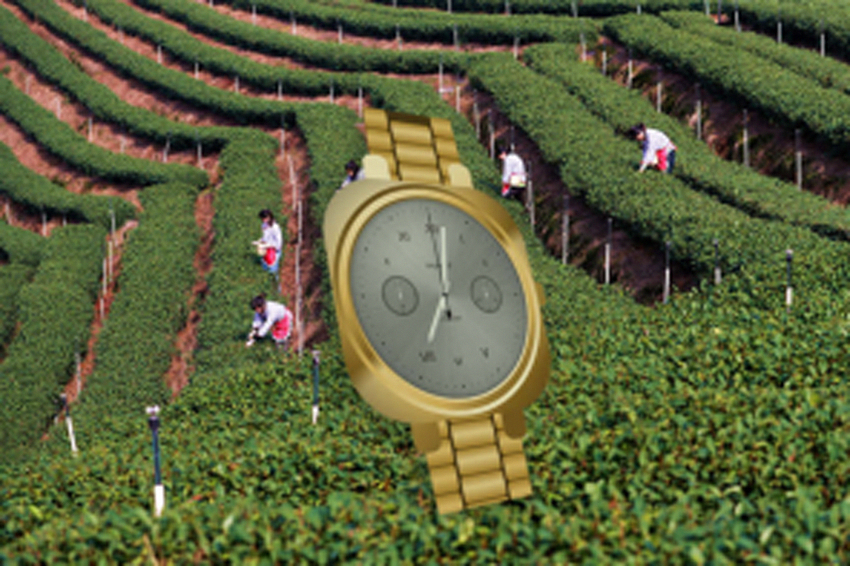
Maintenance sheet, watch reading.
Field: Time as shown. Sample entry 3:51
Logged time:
7:02
